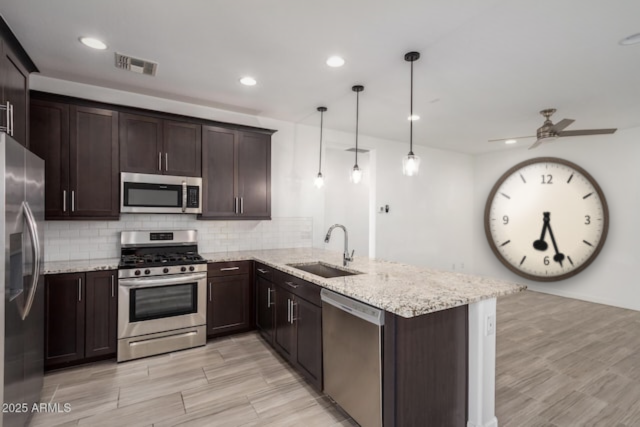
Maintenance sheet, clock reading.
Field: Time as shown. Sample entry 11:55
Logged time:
6:27
